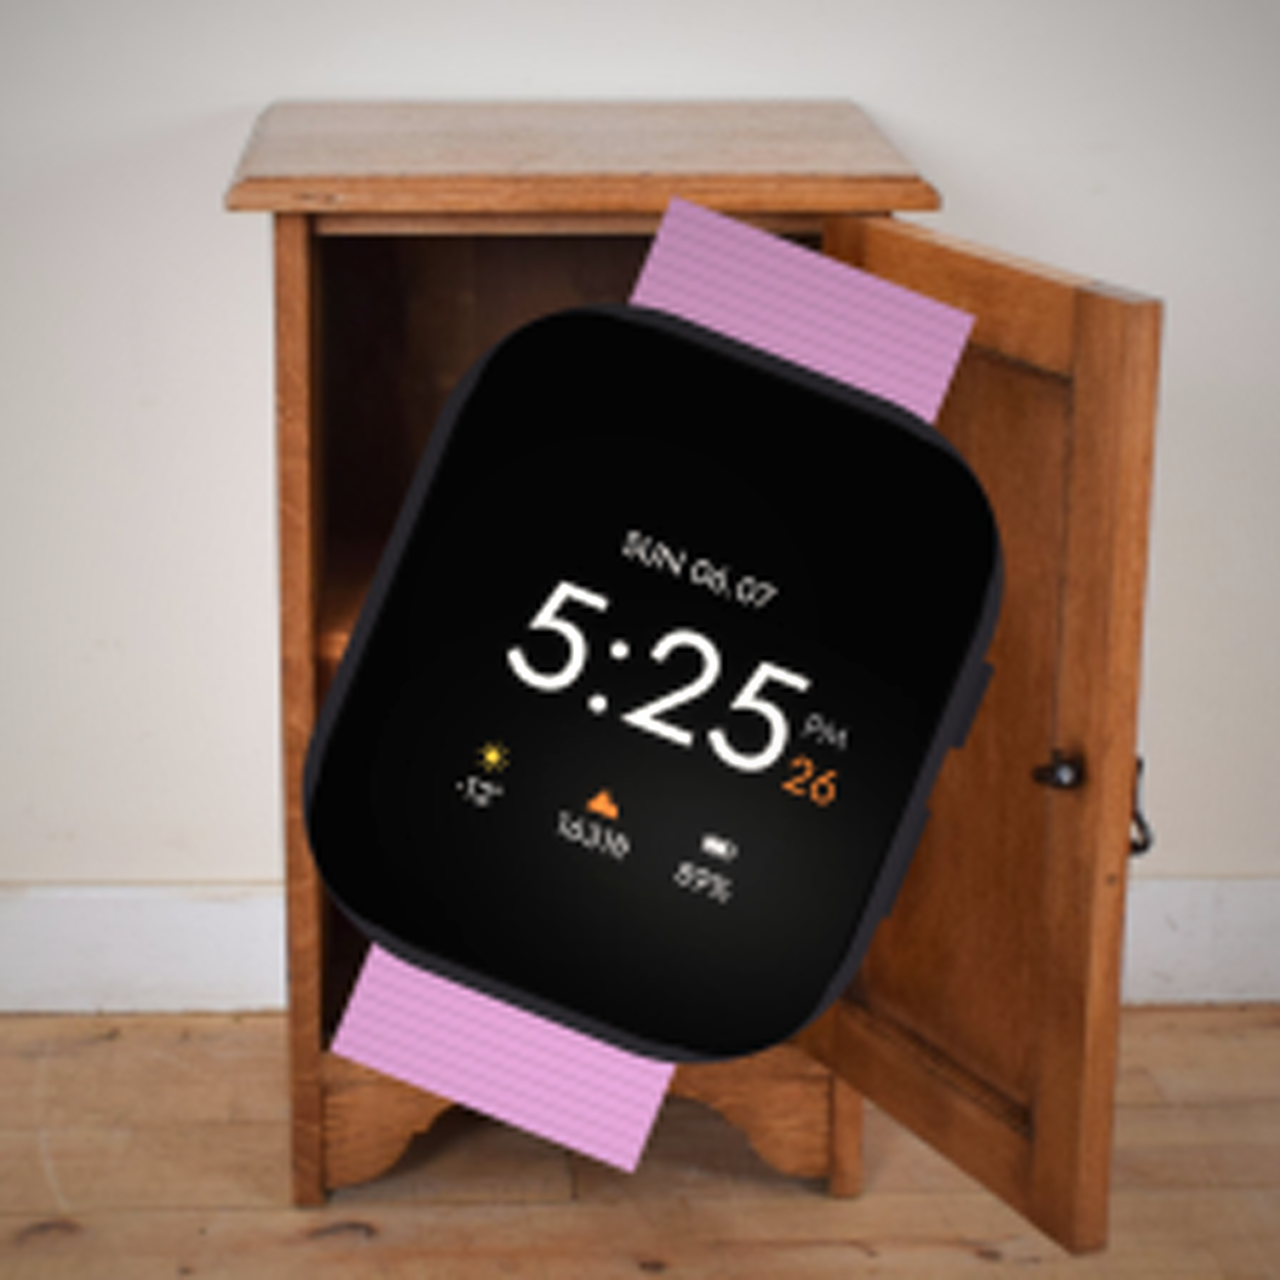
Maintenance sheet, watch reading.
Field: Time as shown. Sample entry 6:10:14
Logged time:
5:25:26
